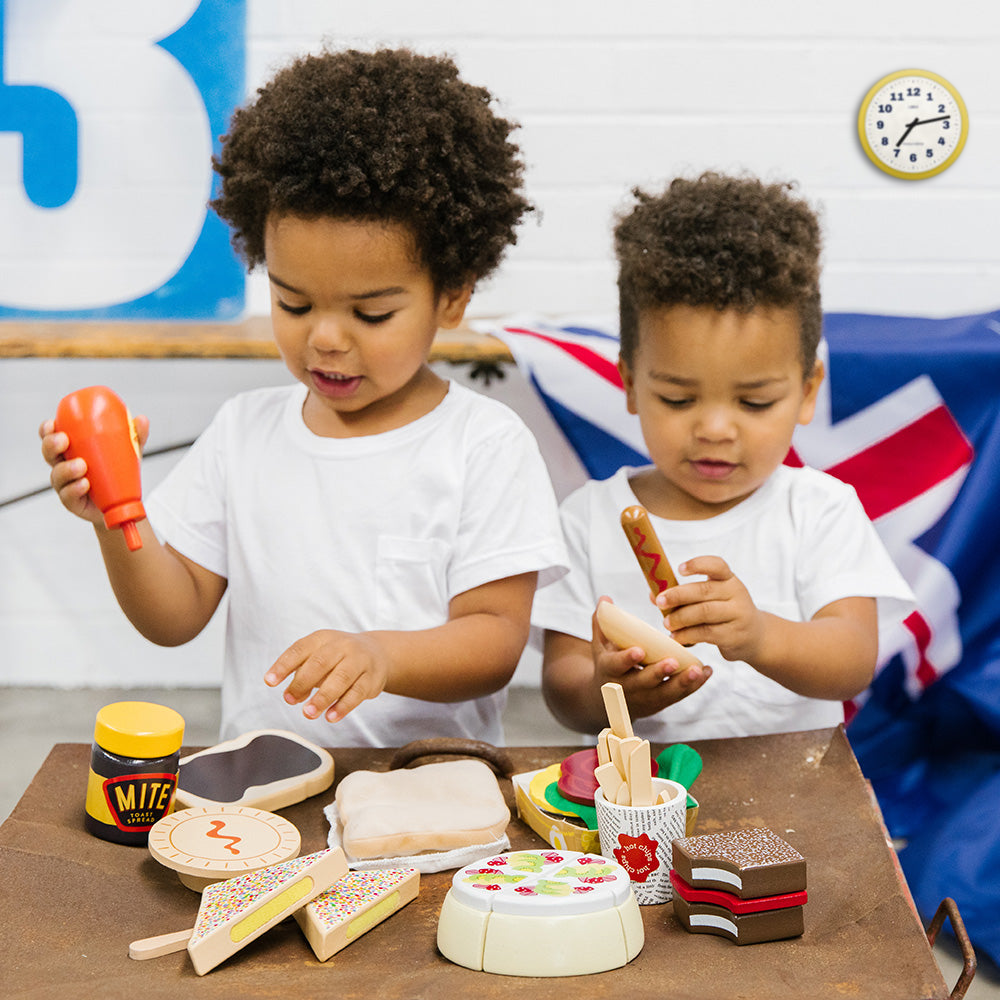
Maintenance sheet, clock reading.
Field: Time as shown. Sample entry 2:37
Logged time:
7:13
